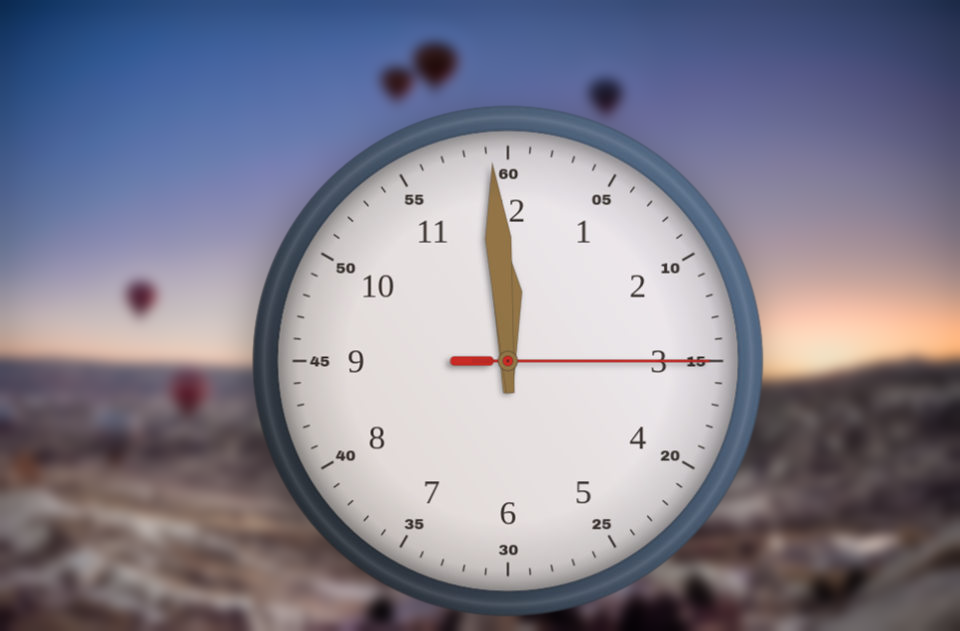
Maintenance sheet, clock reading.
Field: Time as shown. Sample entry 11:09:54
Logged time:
11:59:15
